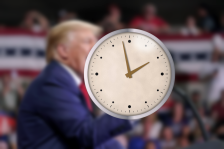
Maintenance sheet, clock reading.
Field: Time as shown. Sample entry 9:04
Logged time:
1:58
